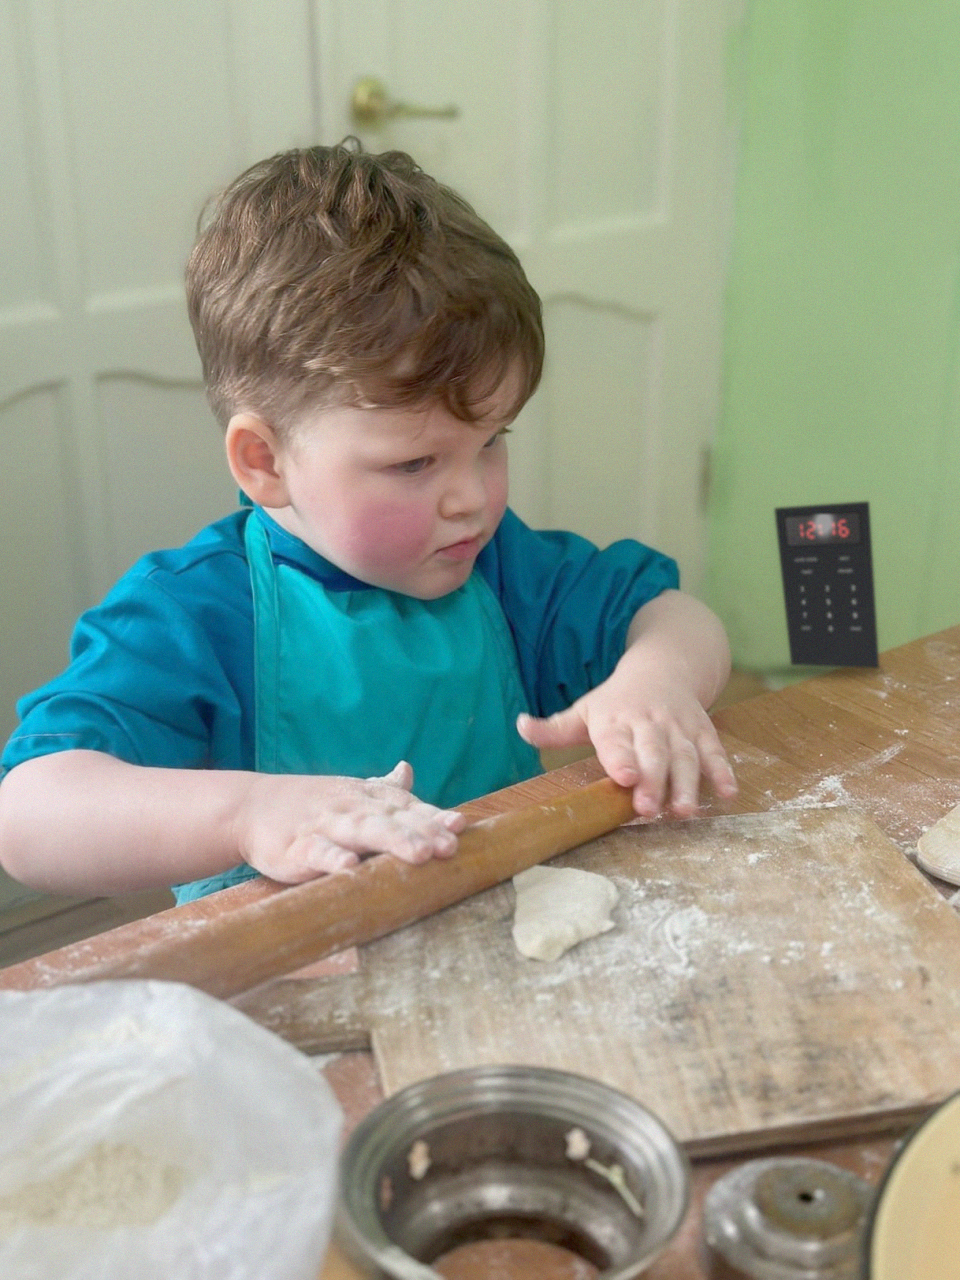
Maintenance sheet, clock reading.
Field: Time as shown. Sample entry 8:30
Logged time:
12:16
